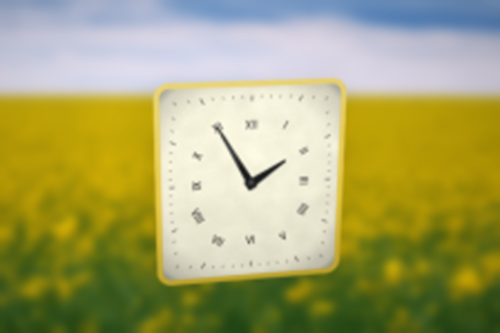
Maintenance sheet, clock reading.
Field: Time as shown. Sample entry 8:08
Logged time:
1:55
